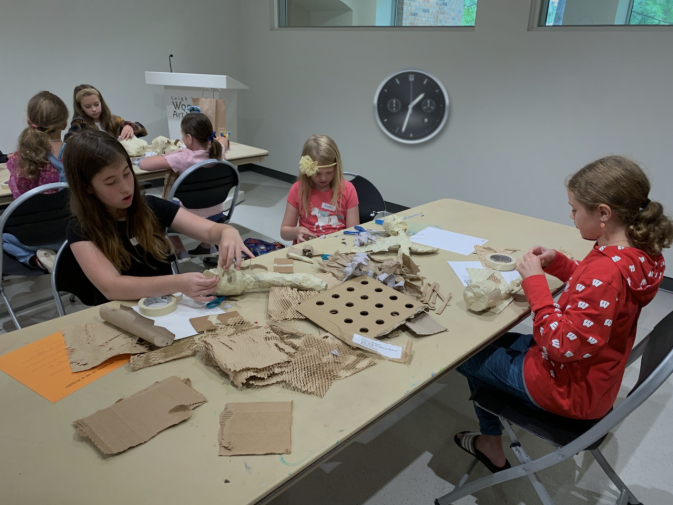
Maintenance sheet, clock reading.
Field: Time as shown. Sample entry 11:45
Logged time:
1:33
